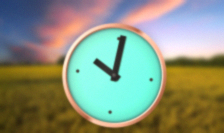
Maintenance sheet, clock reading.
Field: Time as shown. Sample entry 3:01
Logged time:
10:01
